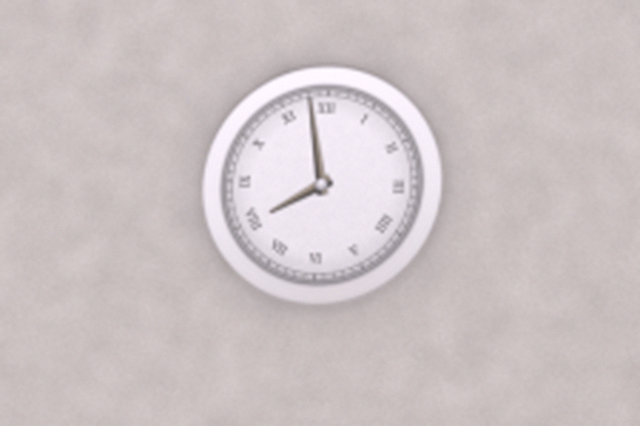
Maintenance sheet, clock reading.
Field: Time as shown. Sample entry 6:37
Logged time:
7:58
